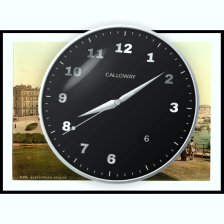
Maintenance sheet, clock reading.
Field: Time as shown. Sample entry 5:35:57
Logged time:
8:08:39
